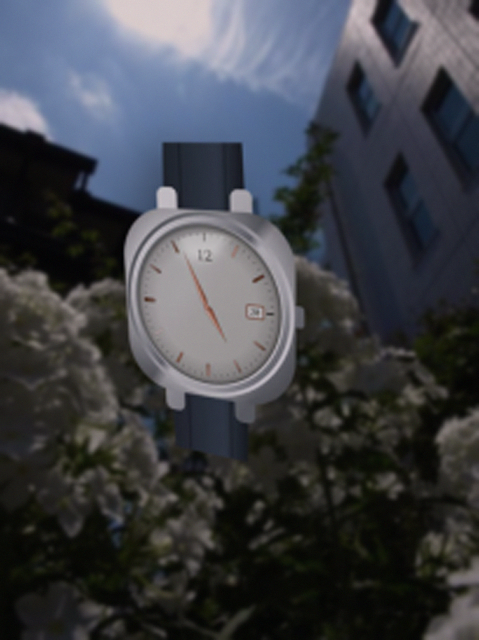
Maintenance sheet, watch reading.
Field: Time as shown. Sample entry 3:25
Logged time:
4:56
